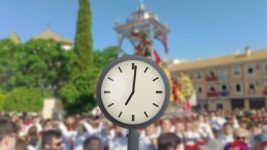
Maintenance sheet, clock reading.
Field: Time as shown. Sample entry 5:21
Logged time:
7:01
